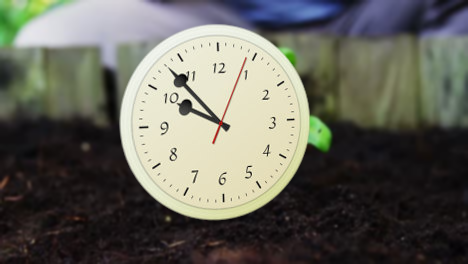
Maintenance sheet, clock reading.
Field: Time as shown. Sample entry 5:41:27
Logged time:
9:53:04
